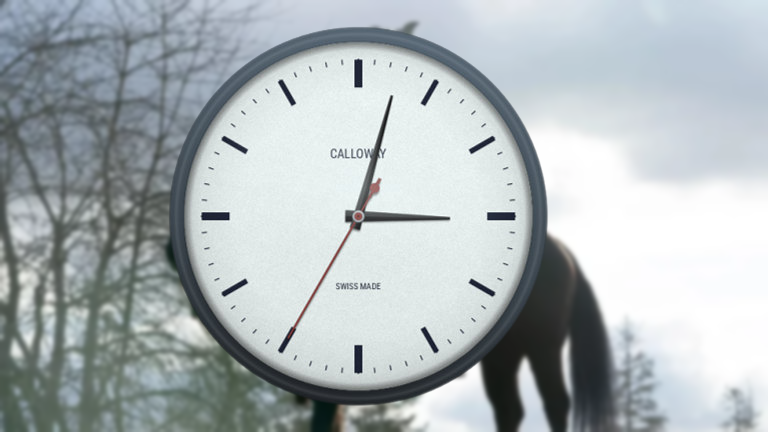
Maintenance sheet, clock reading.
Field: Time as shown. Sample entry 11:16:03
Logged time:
3:02:35
